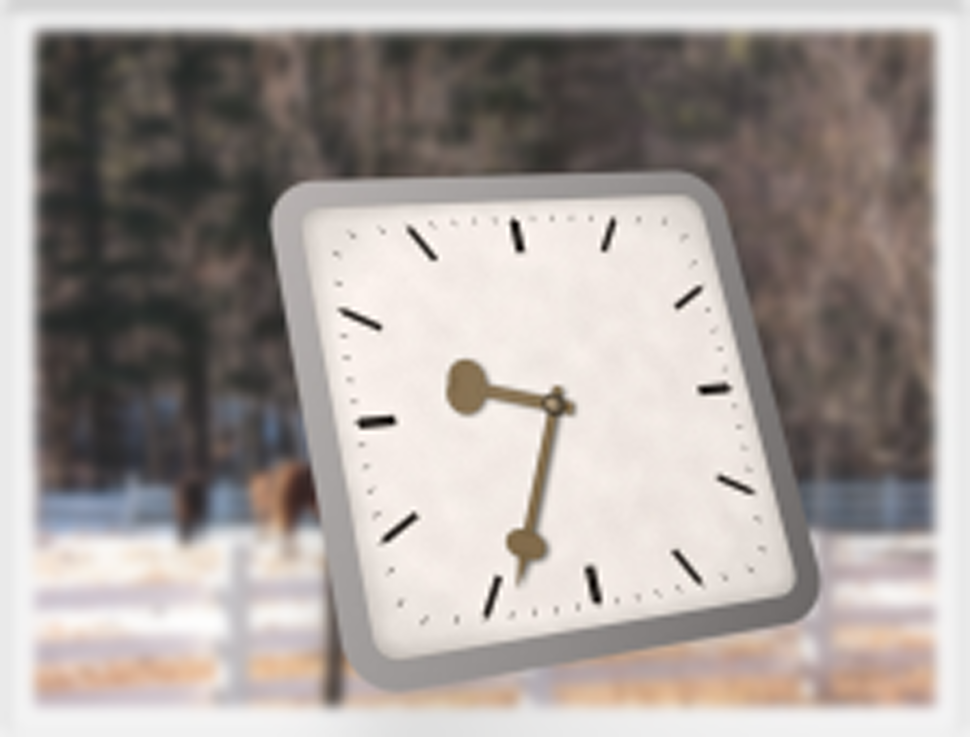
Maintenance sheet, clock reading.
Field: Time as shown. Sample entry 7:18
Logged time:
9:34
